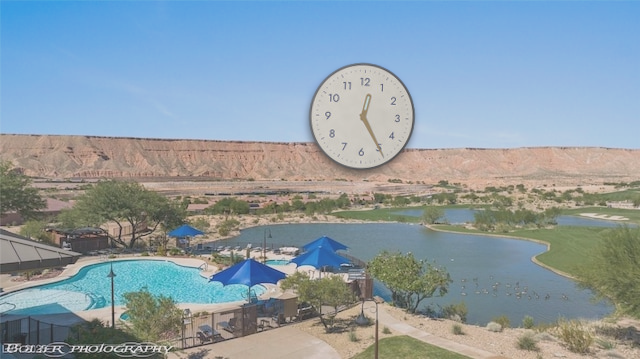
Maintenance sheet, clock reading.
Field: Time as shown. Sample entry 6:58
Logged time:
12:25
